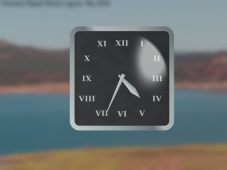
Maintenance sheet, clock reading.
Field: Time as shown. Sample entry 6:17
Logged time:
4:34
